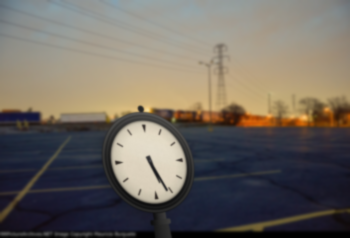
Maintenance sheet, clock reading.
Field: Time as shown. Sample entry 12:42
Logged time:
5:26
